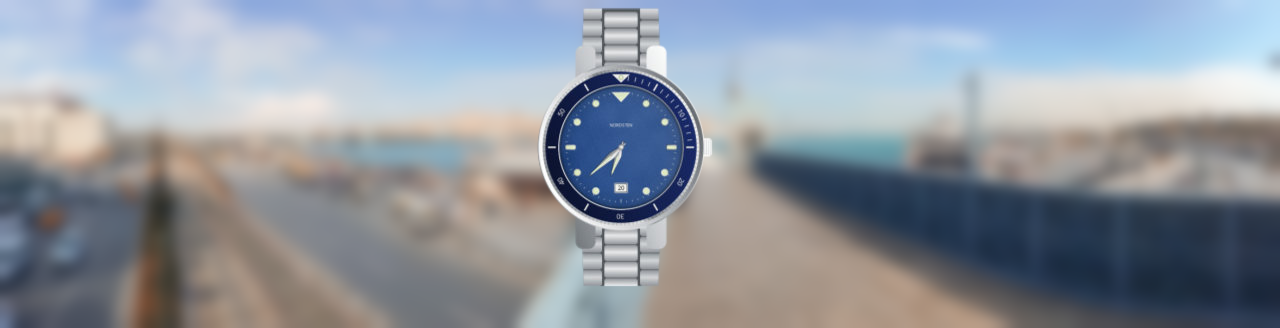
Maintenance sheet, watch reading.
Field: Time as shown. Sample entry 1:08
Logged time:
6:38
